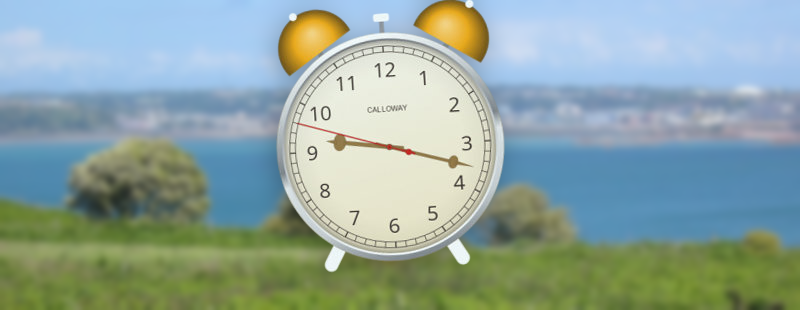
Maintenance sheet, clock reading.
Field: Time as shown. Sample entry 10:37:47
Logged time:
9:17:48
